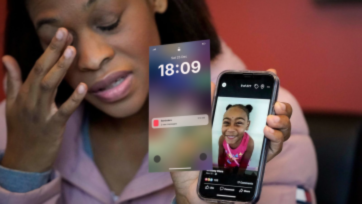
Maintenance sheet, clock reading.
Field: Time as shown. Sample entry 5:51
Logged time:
18:09
